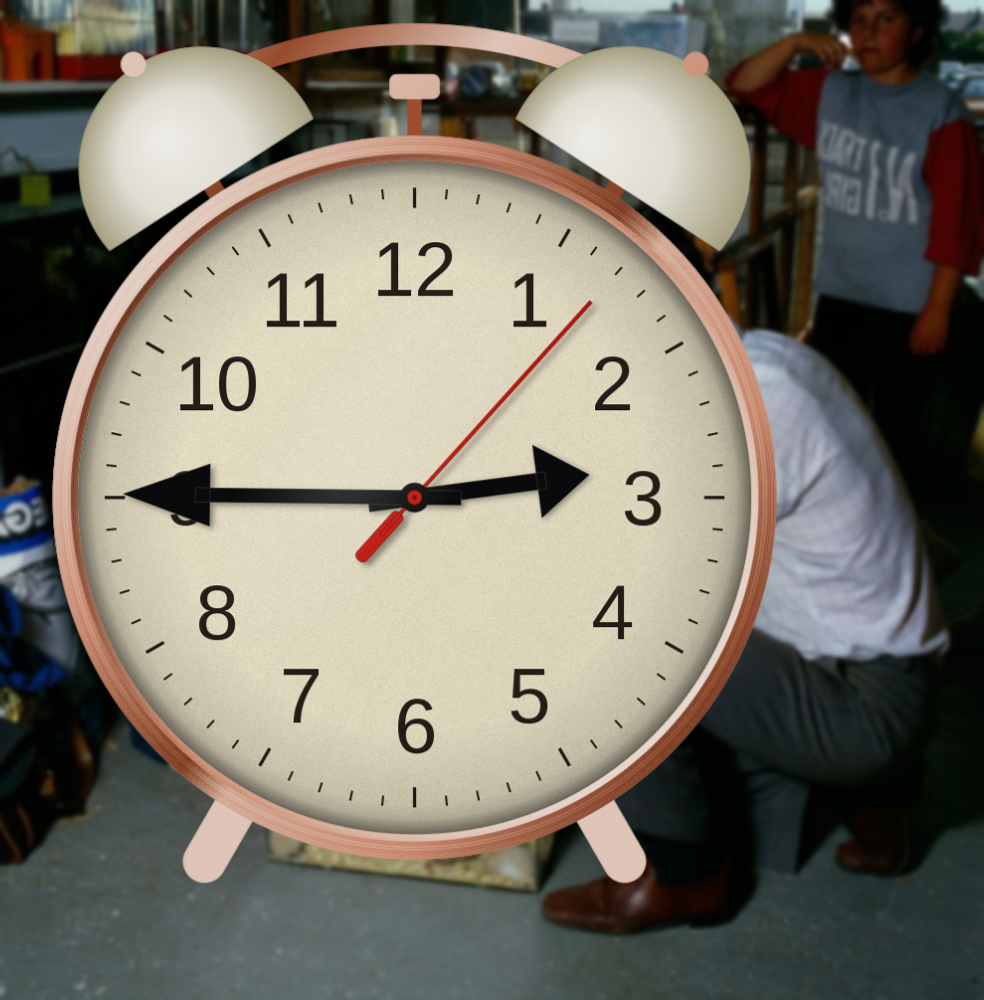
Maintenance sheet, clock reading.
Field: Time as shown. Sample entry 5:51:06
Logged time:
2:45:07
